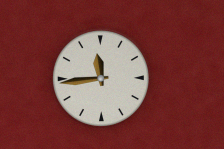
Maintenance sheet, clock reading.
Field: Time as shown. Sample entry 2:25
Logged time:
11:44
